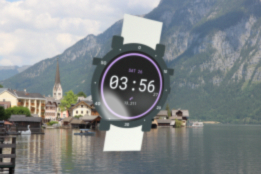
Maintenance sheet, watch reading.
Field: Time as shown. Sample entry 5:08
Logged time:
3:56
